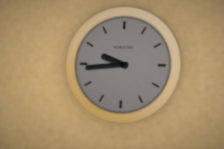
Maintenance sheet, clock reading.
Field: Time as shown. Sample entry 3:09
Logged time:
9:44
